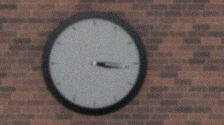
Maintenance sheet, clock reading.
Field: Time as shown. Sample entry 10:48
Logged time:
3:16
